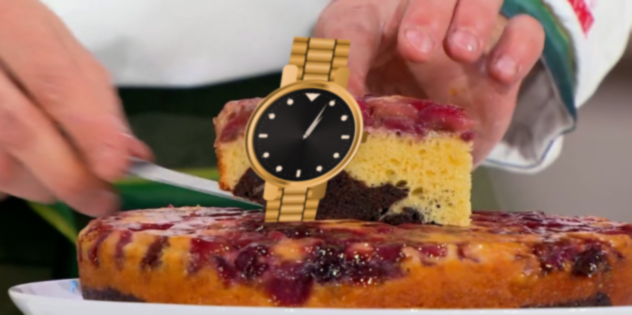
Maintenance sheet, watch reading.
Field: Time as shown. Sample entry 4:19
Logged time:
1:04
